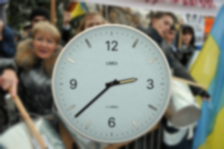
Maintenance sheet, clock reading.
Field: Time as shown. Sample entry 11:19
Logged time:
2:38
